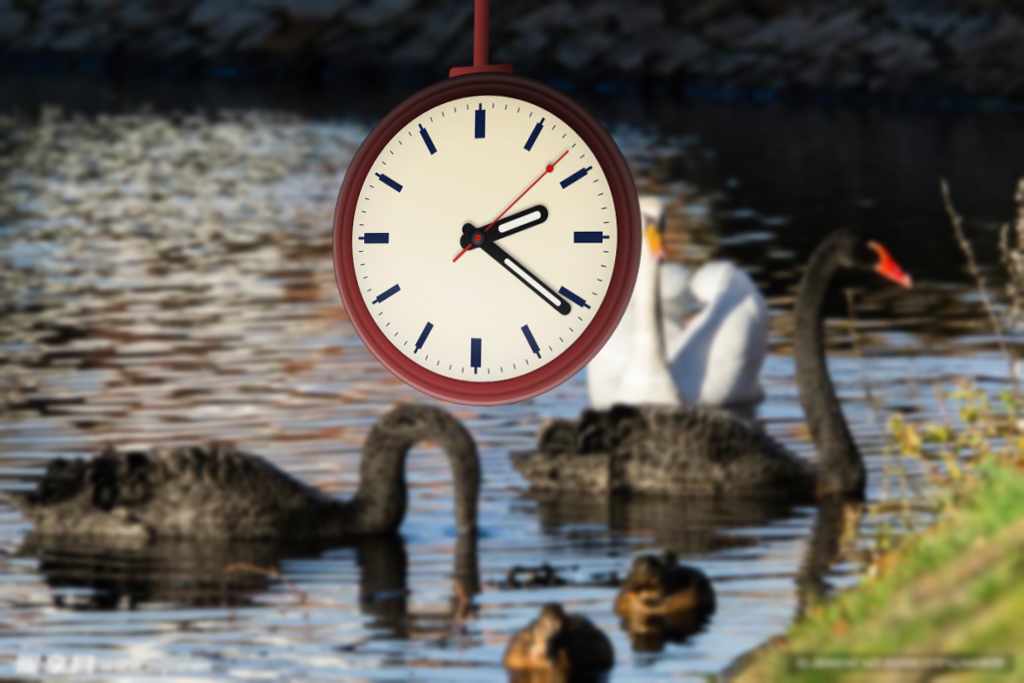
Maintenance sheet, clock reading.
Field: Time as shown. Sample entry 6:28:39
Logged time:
2:21:08
